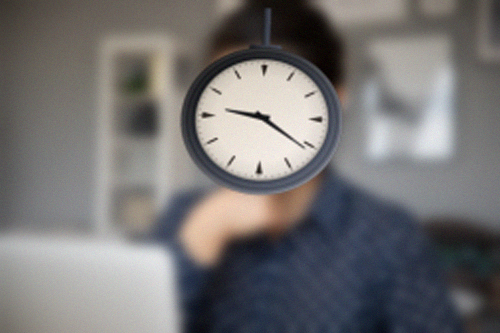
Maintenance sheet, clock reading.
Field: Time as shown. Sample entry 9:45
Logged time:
9:21
